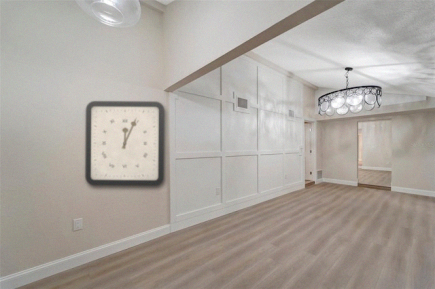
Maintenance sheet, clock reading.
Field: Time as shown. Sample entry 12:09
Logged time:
12:04
